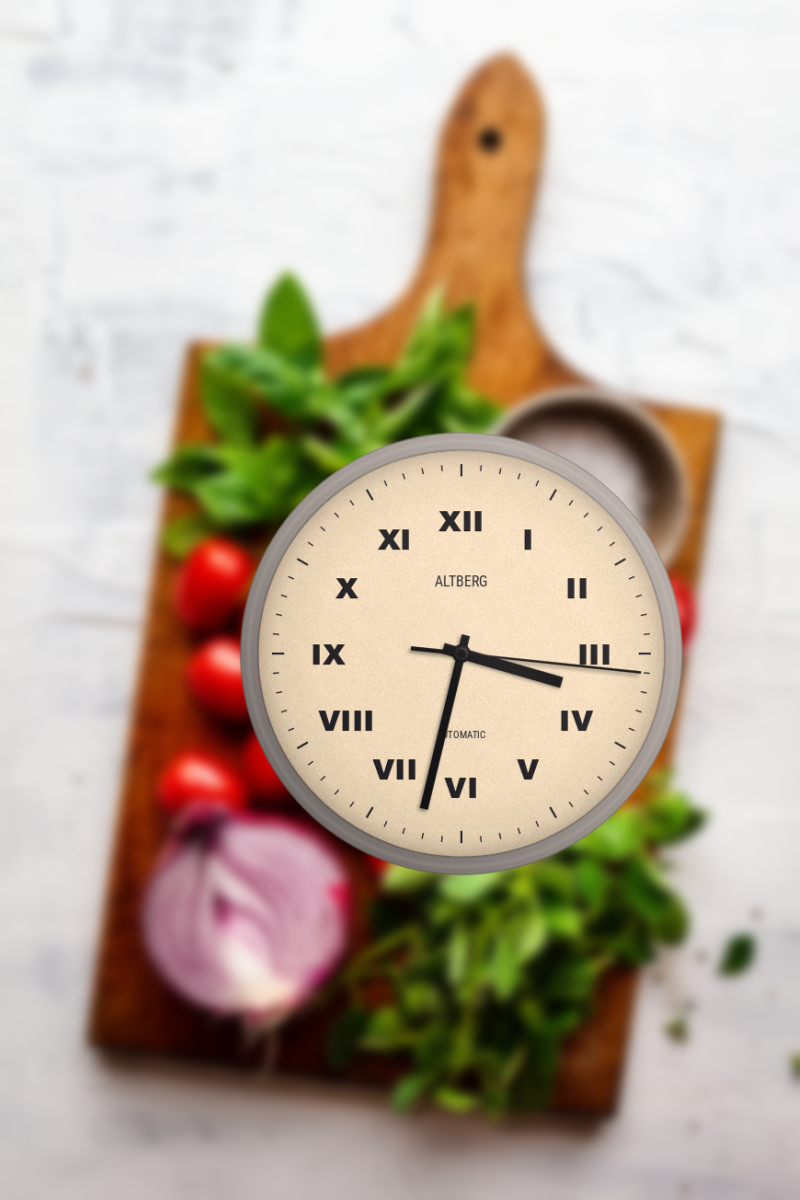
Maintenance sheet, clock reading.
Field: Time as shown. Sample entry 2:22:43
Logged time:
3:32:16
